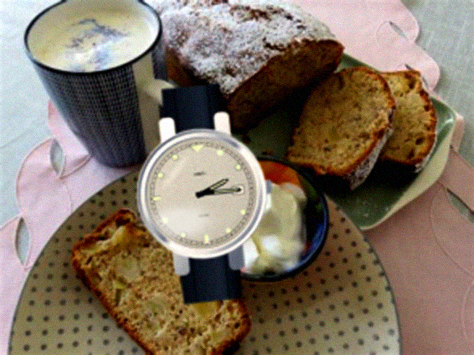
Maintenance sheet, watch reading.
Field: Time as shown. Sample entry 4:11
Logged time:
2:15
